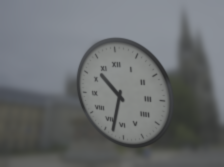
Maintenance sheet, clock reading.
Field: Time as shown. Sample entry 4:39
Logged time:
10:33
